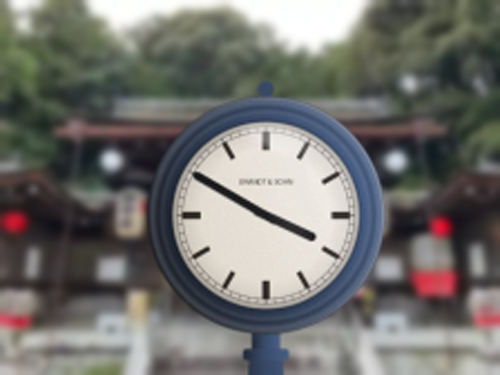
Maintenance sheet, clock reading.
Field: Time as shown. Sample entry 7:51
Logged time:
3:50
